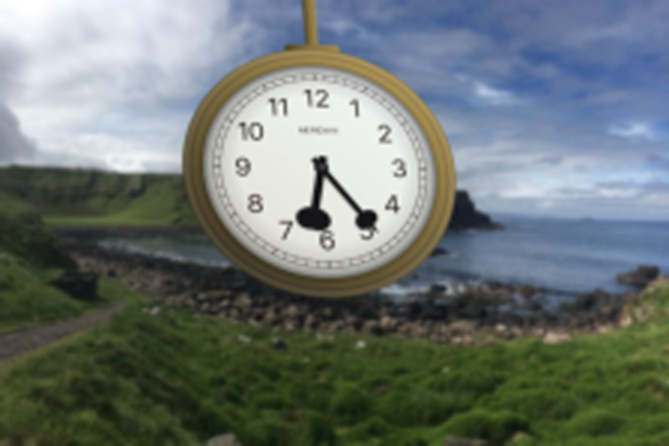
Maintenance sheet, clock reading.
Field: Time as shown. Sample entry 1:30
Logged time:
6:24
